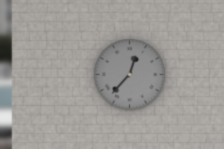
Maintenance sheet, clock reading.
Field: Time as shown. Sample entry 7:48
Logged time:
12:37
